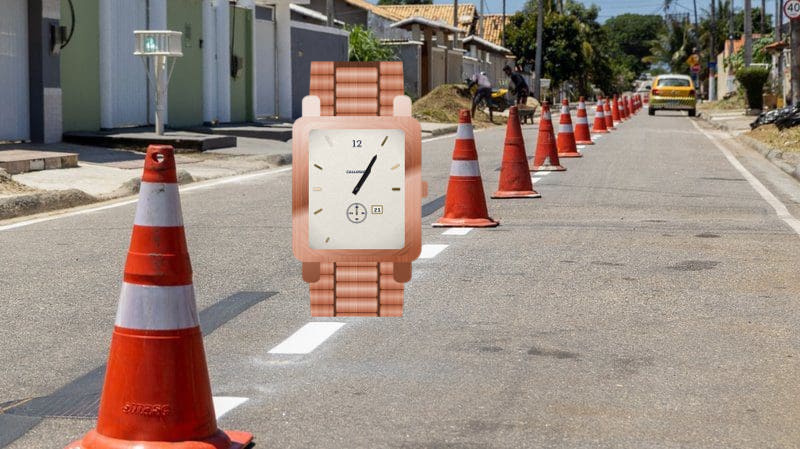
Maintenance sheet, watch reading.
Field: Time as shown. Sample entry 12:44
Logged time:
1:05
